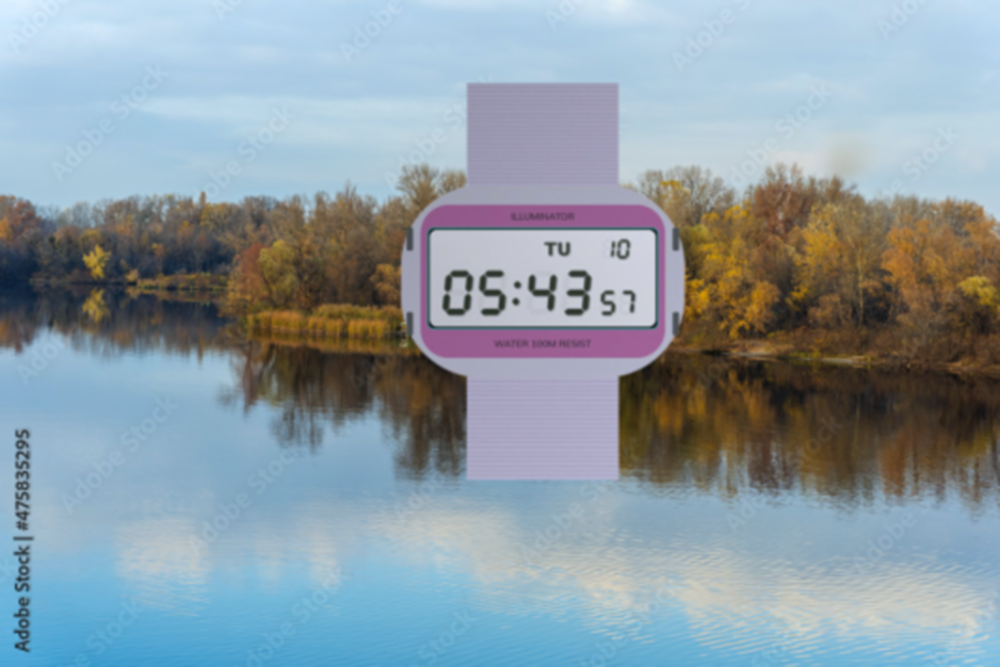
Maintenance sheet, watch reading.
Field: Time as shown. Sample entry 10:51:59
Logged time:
5:43:57
